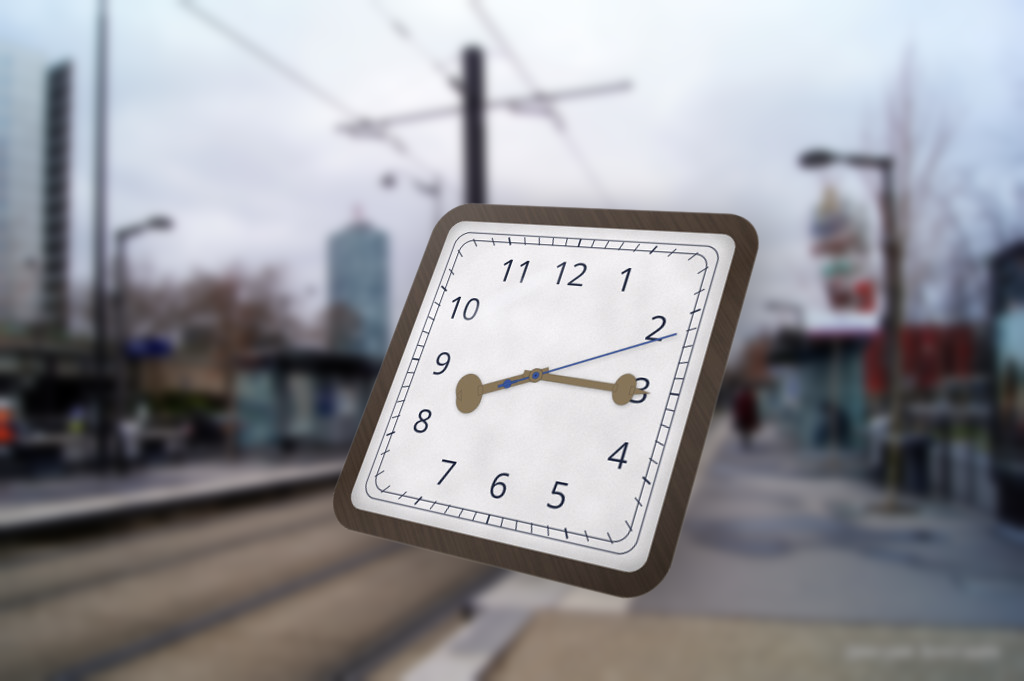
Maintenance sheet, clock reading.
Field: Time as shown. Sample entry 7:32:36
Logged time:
8:15:11
